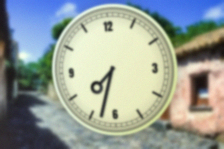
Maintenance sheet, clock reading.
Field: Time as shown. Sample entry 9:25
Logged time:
7:33
